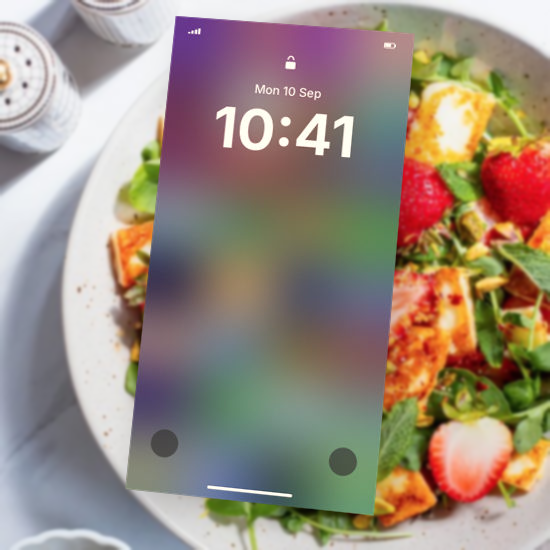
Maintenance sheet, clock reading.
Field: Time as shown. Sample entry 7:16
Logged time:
10:41
